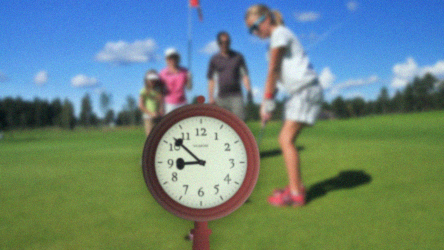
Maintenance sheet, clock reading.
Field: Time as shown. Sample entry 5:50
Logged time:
8:52
